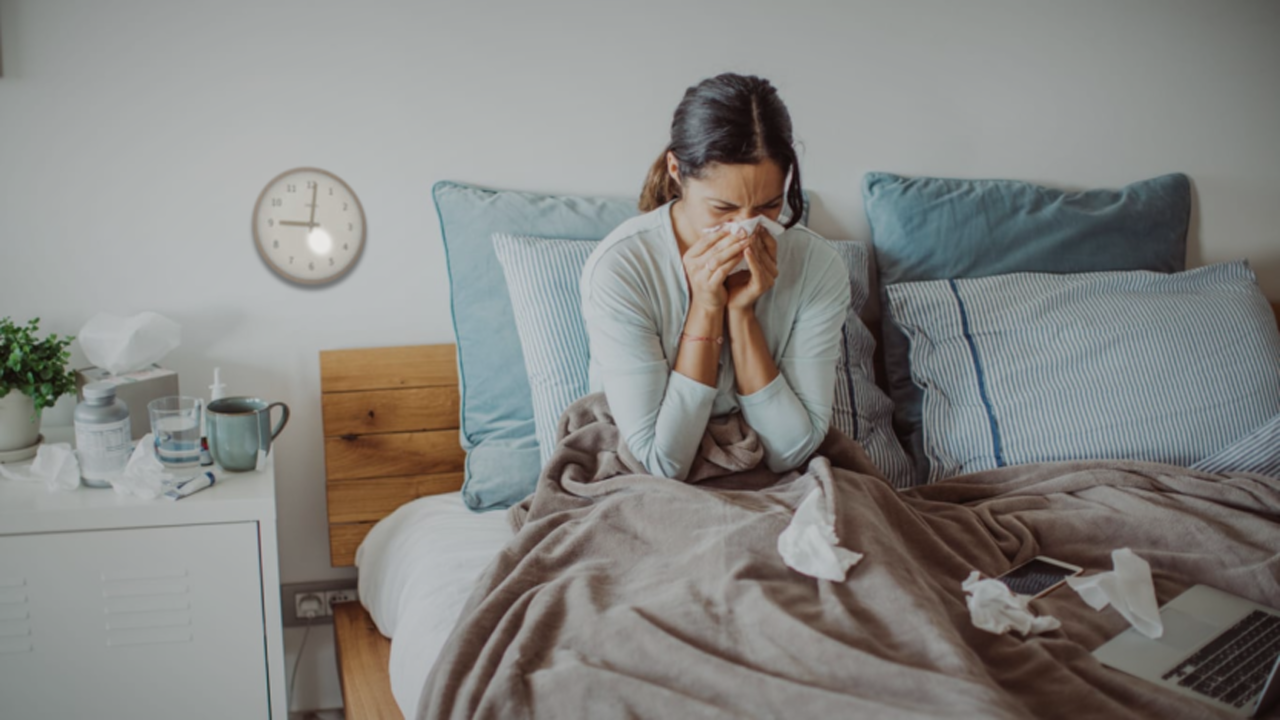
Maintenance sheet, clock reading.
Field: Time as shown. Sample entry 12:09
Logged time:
9:01
